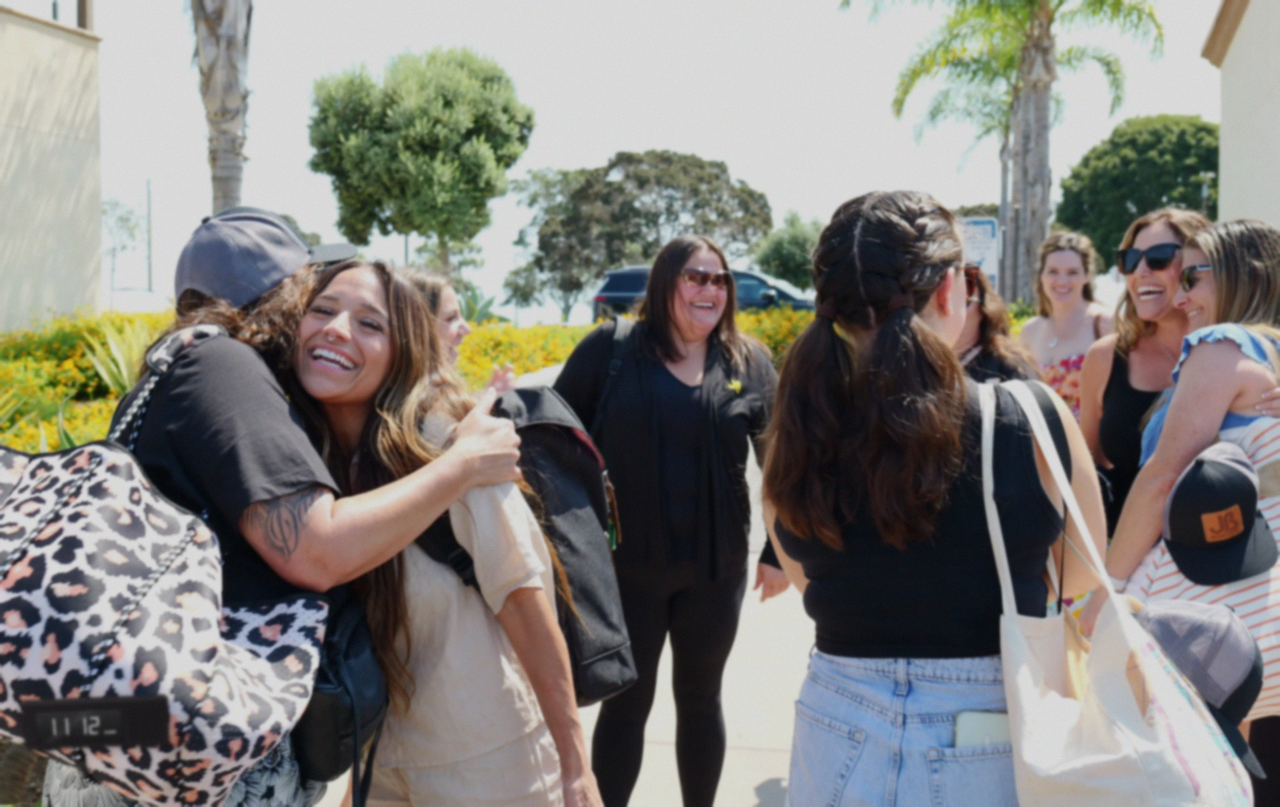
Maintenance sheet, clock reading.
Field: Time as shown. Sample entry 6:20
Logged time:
11:12
